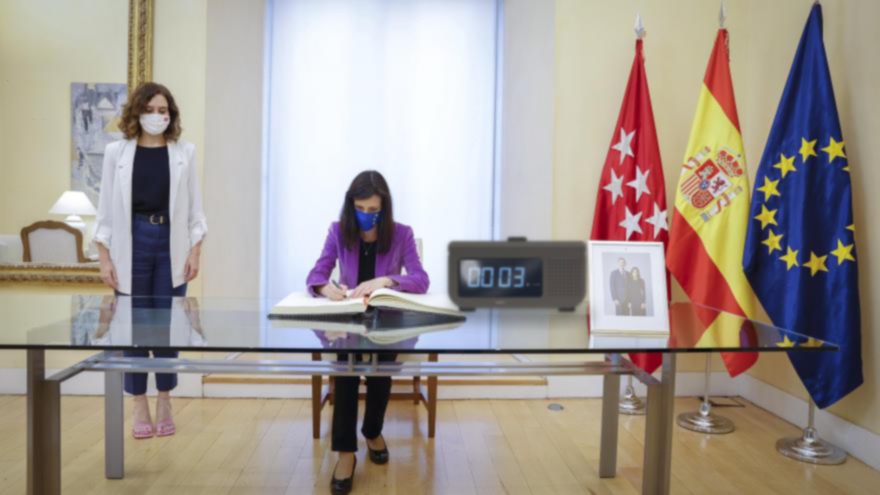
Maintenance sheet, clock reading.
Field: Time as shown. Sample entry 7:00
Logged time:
0:03
